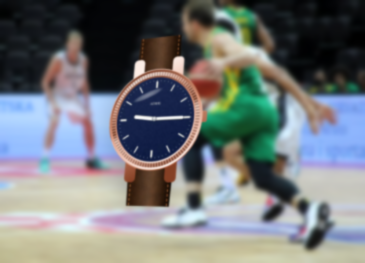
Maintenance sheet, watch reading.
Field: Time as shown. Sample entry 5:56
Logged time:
9:15
